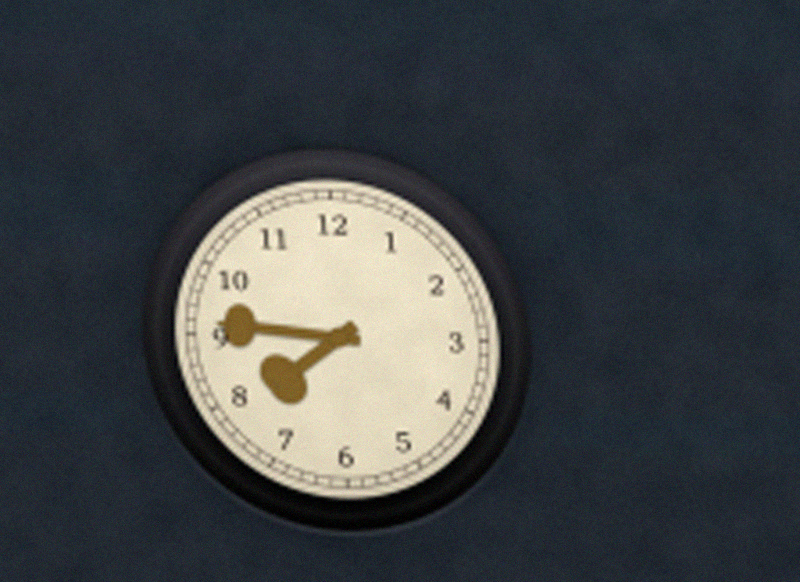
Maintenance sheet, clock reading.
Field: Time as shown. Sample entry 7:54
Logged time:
7:46
